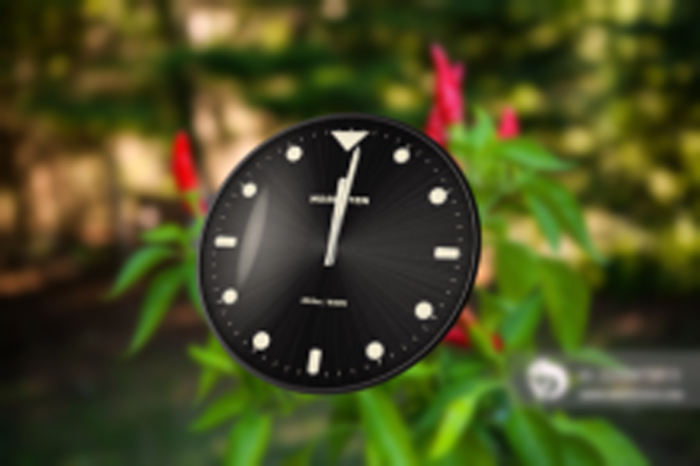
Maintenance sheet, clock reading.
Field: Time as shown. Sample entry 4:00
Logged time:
12:01
